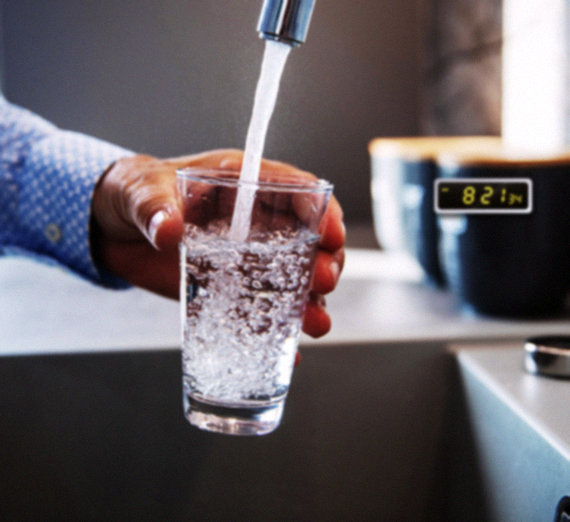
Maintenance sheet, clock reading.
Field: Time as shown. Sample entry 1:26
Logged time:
8:21
